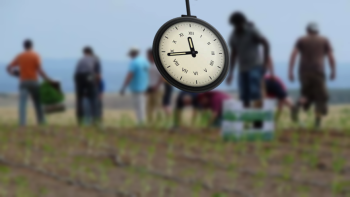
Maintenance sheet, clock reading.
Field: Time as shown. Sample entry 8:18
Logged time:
11:44
